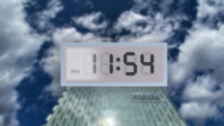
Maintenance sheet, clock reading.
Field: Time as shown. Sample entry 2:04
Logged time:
11:54
